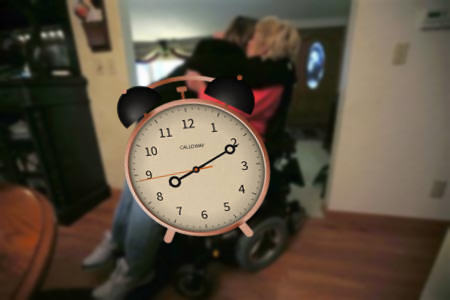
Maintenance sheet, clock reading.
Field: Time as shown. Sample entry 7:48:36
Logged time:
8:10:44
